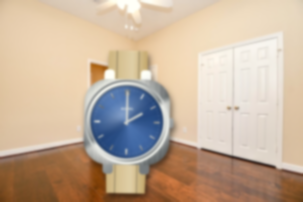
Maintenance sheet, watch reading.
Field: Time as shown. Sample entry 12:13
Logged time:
2:00
